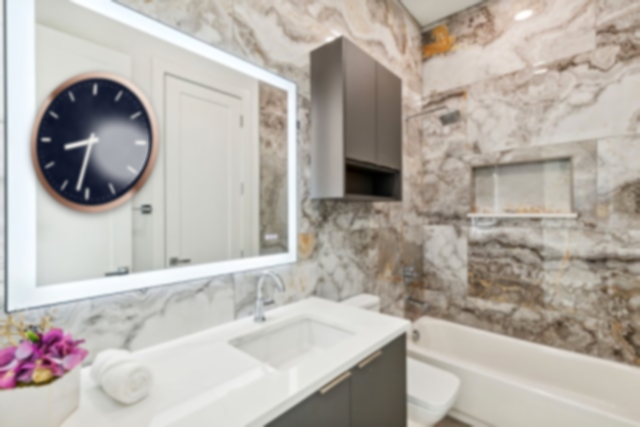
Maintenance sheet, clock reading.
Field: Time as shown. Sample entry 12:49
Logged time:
8:32
